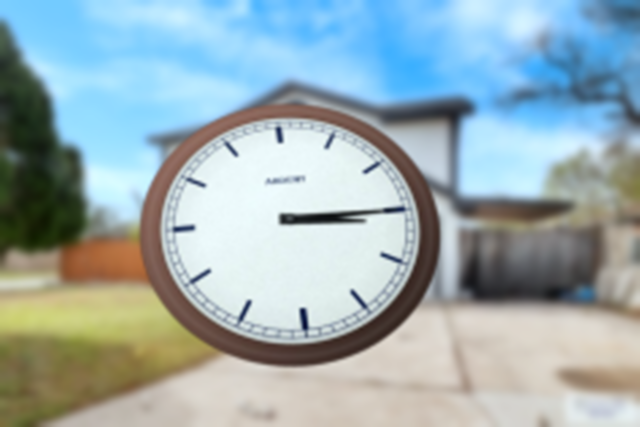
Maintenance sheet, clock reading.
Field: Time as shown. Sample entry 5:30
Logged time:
3:15
